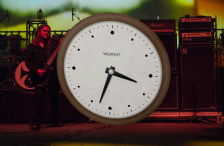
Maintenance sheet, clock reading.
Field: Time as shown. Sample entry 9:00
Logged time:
3:33
